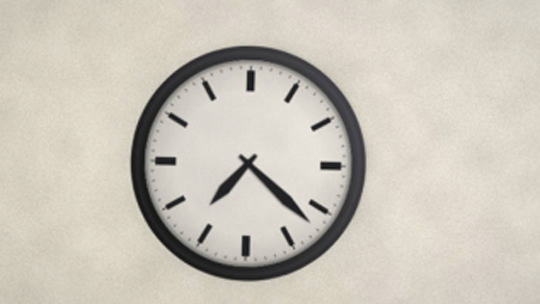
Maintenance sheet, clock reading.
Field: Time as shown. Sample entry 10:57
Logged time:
7:22
